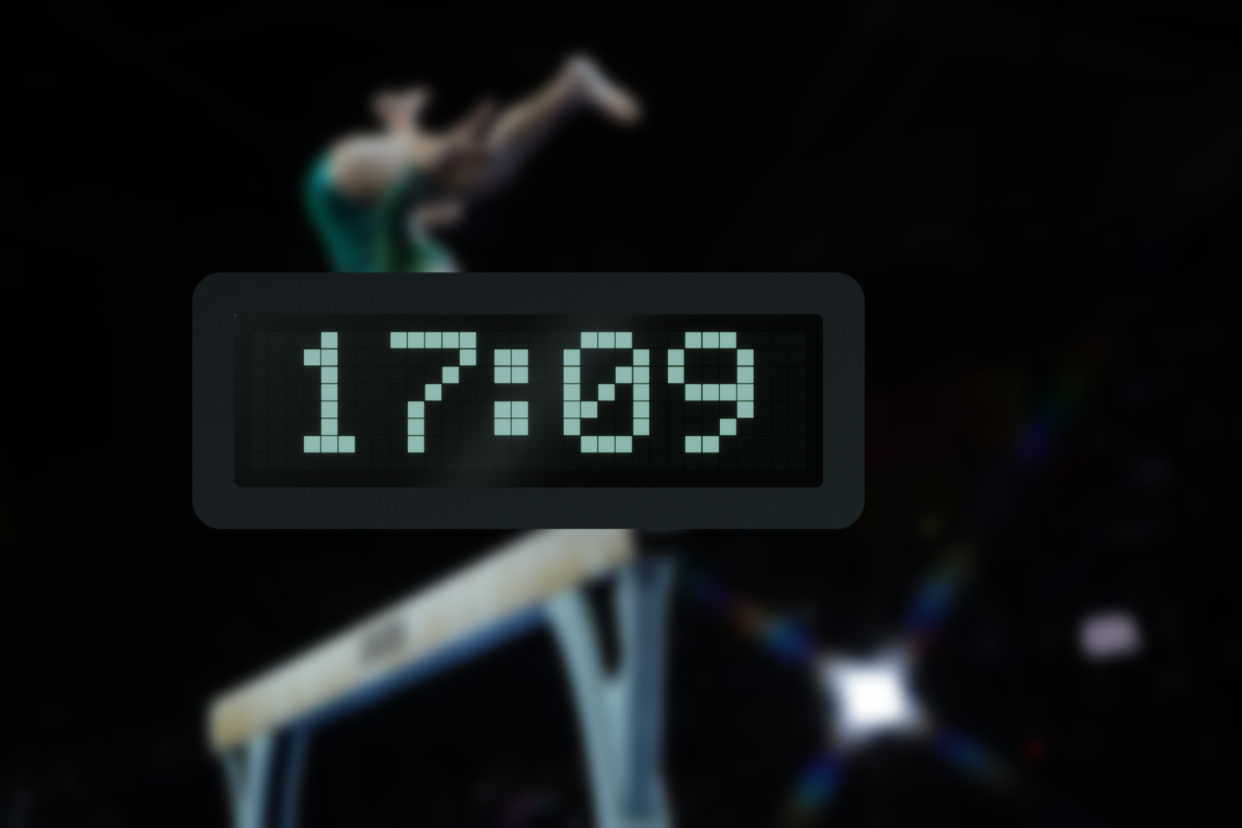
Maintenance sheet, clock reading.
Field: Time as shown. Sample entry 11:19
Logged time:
17:09
